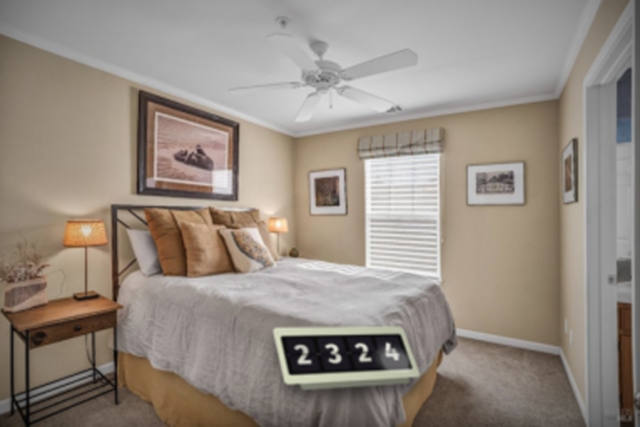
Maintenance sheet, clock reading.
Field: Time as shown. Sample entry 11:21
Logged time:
23:24
